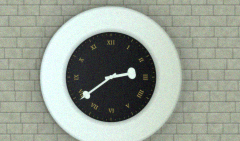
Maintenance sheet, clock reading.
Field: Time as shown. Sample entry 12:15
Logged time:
2:39
